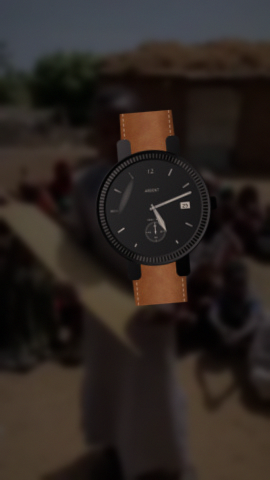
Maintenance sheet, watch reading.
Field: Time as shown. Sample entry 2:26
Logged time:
5:12
